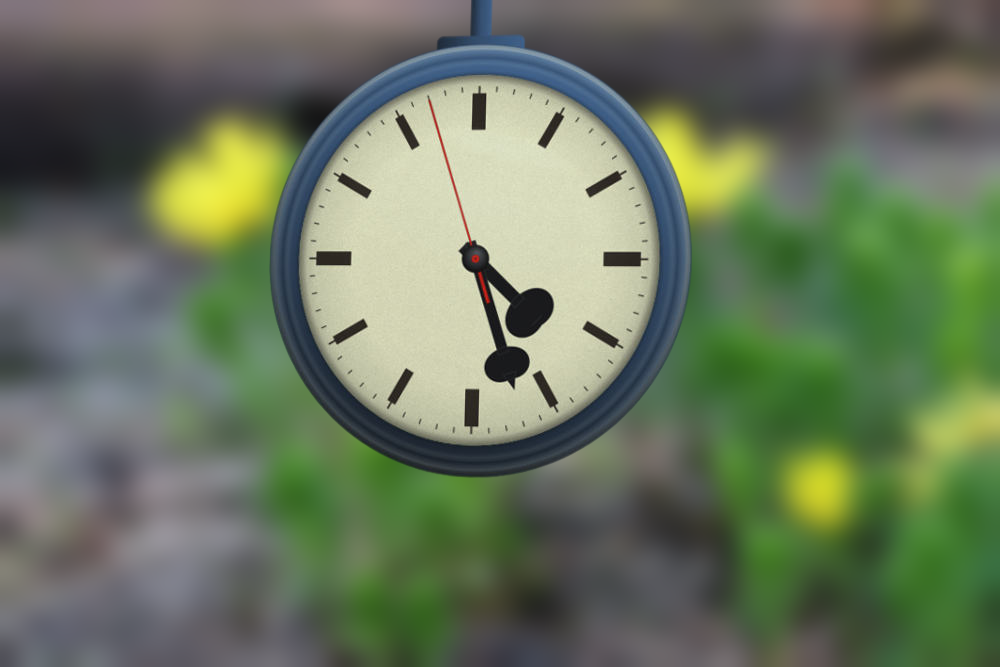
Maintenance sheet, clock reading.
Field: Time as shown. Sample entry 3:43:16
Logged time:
4:26:57
